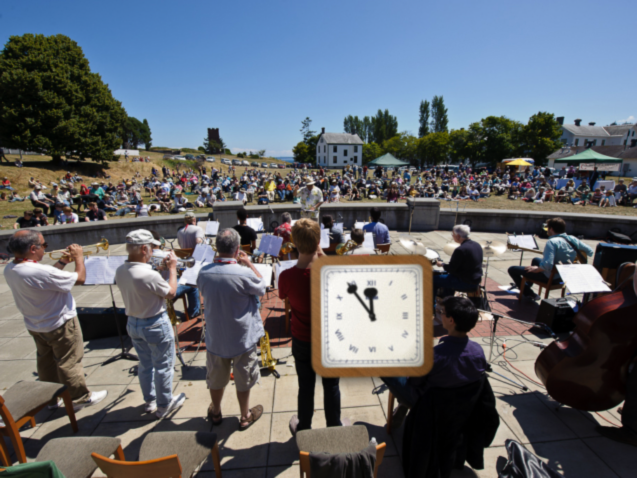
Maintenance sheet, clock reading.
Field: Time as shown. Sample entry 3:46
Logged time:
11:54
